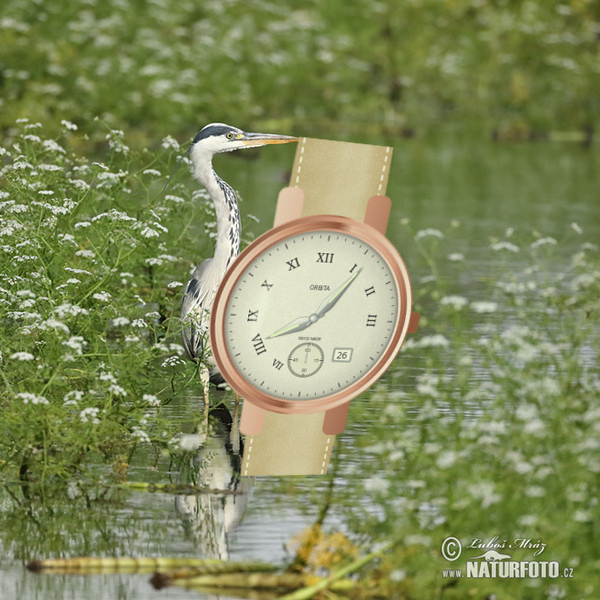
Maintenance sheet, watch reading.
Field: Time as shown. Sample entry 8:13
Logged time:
8:06
